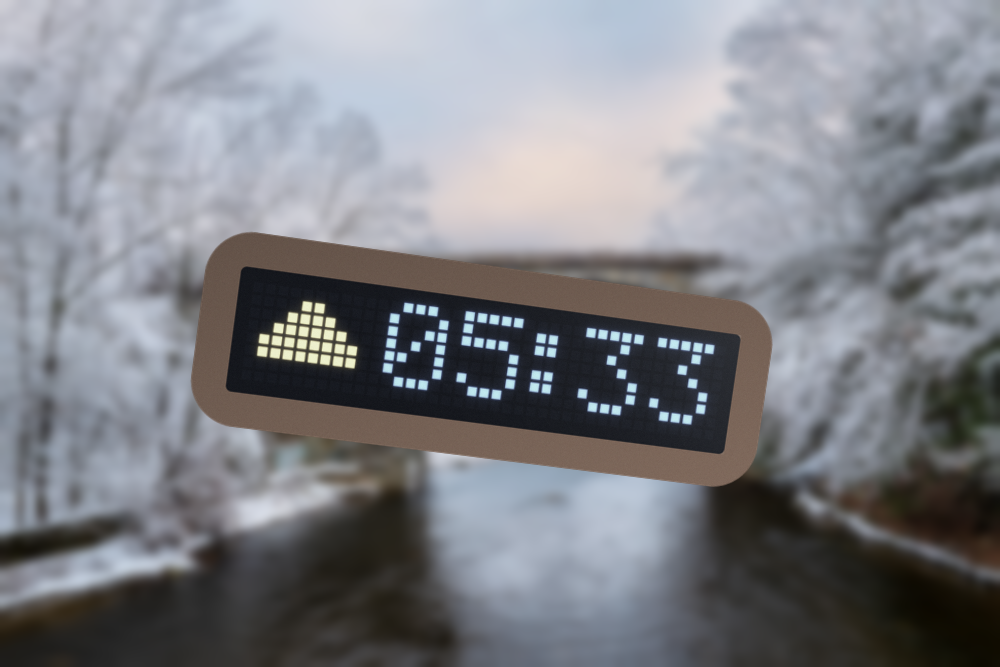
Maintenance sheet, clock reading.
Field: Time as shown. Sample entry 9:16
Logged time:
5:33
